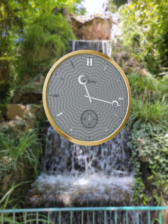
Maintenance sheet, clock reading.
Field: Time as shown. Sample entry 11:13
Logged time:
11:17
